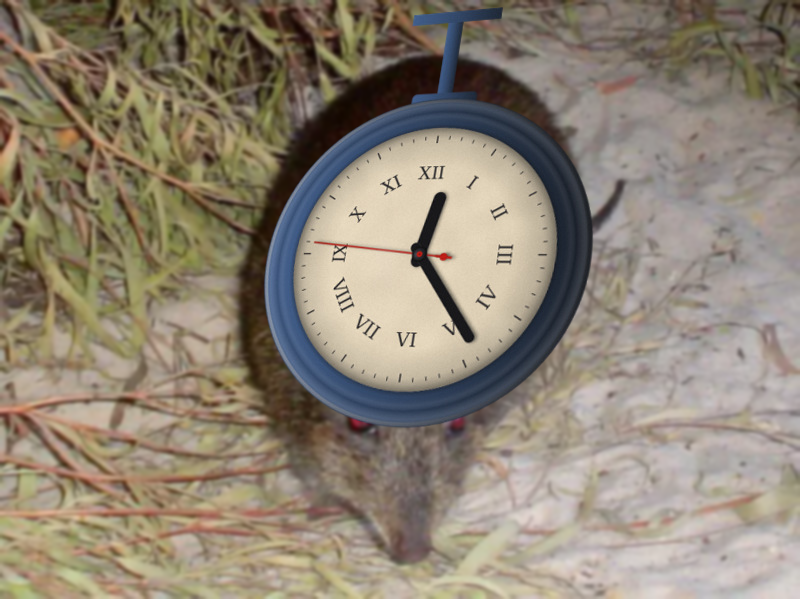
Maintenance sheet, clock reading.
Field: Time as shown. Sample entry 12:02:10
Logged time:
12:23:46
